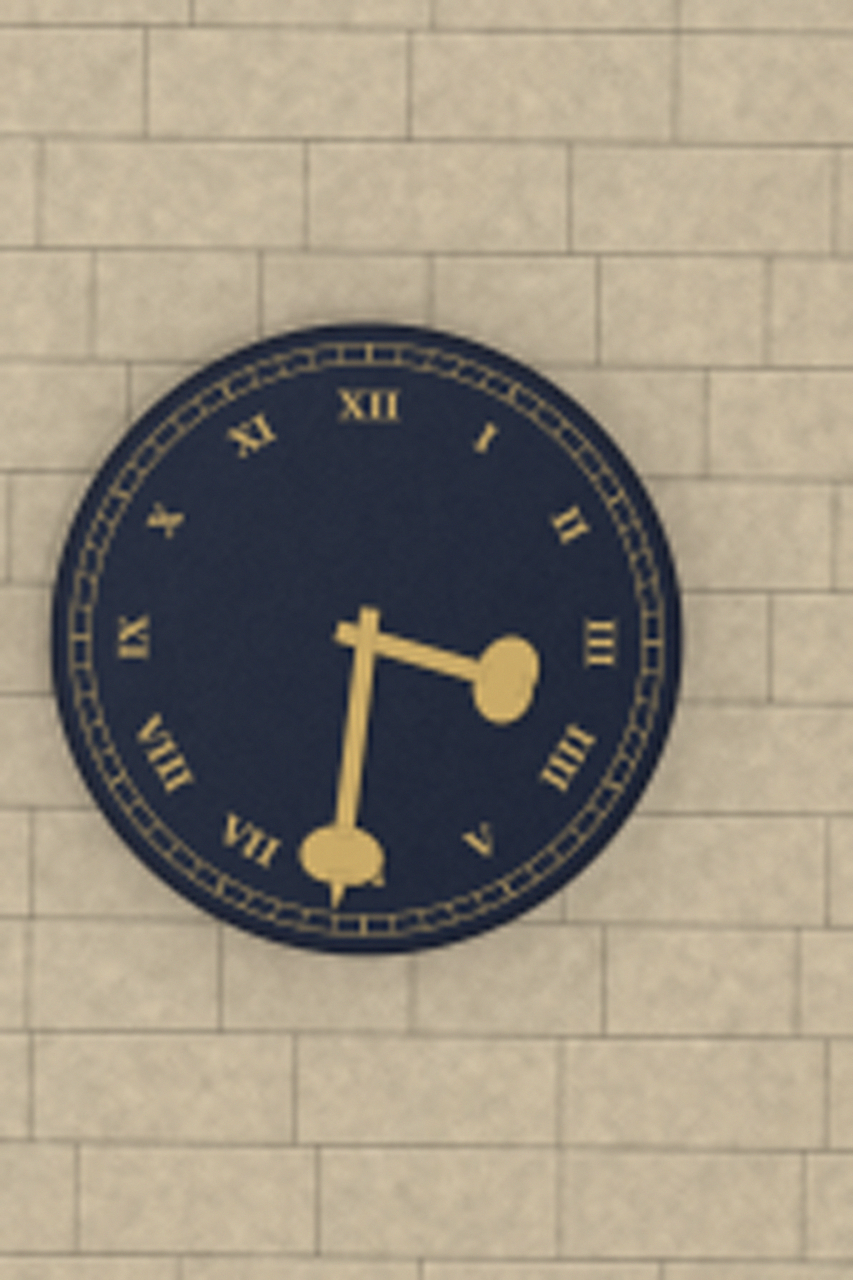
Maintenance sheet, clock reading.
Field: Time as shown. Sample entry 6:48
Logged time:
3:31
